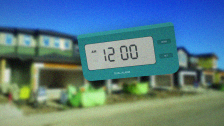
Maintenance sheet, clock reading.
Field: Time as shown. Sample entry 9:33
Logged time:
12:00
